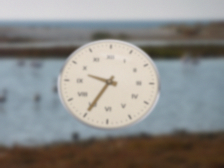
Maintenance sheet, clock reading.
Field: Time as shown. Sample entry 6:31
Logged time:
9:35
